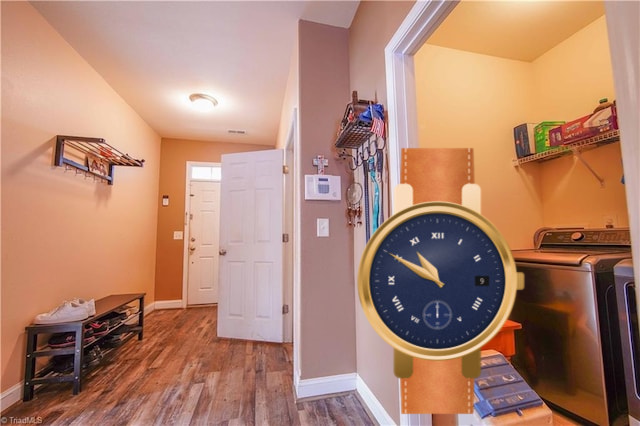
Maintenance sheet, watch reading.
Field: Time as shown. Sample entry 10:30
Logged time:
10:50
